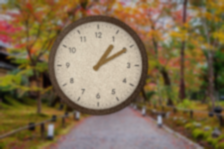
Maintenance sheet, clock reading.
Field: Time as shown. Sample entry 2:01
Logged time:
1:10
